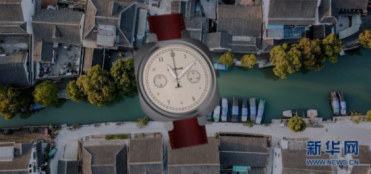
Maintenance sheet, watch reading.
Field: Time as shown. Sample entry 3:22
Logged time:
11:09
